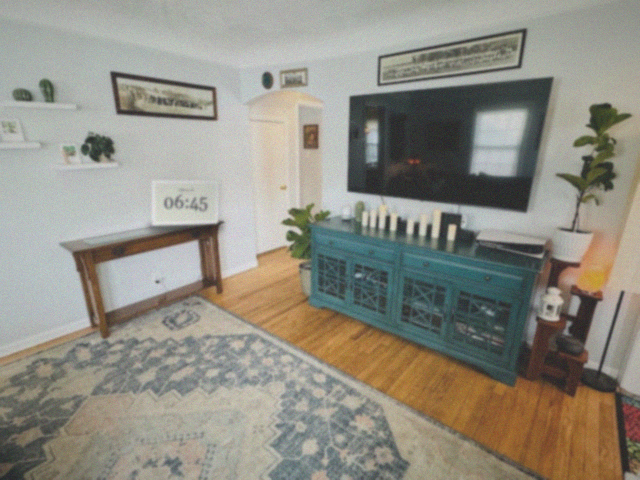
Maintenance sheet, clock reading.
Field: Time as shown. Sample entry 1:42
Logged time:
6:45
